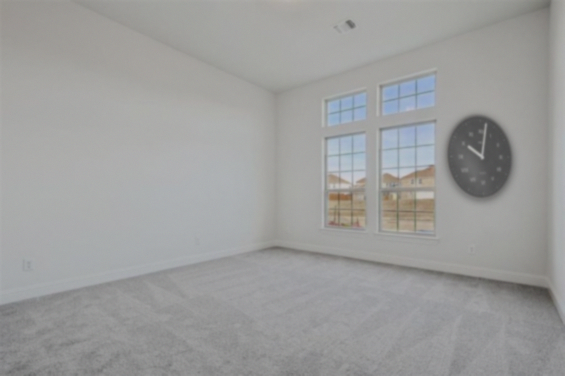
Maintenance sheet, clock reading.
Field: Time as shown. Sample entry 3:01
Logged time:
10:02
